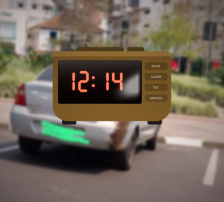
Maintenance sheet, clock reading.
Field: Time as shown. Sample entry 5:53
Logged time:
12:14
